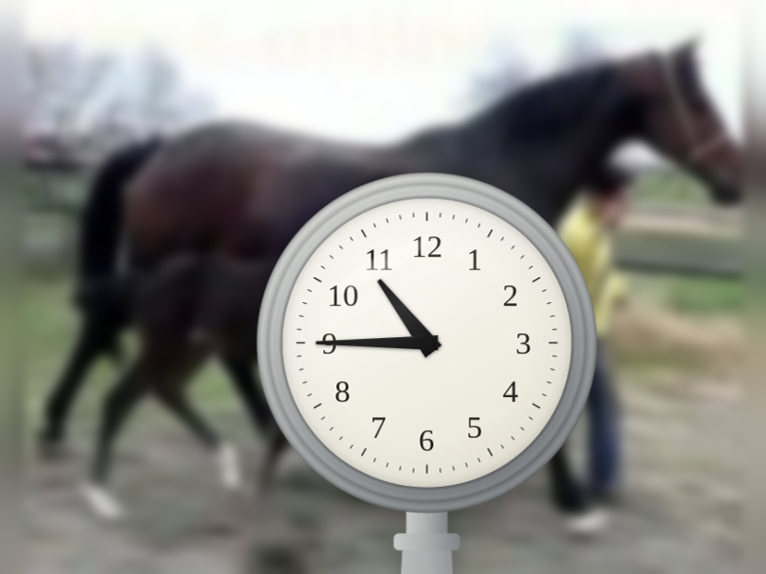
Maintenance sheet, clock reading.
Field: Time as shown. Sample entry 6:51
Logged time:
10:45
